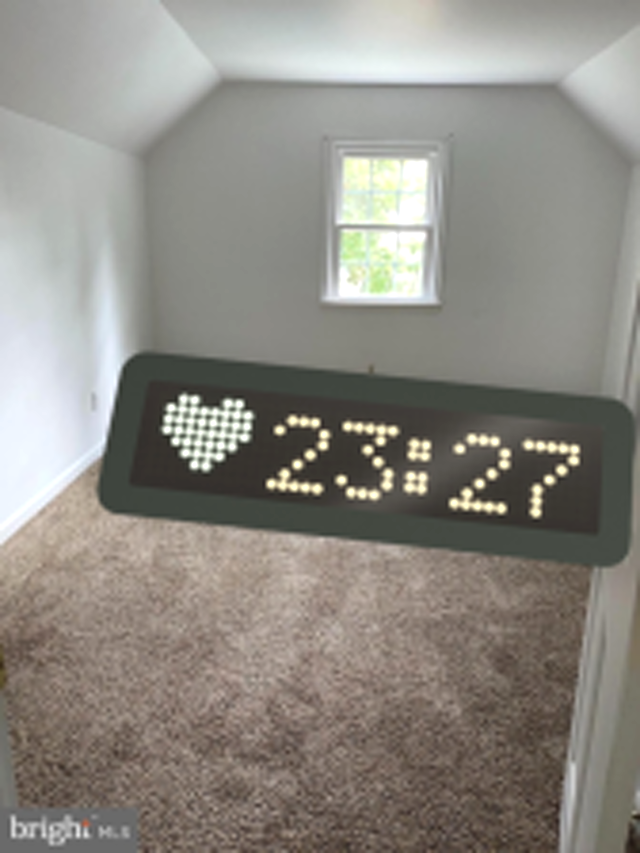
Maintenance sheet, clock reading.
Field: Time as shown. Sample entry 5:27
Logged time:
23:27
